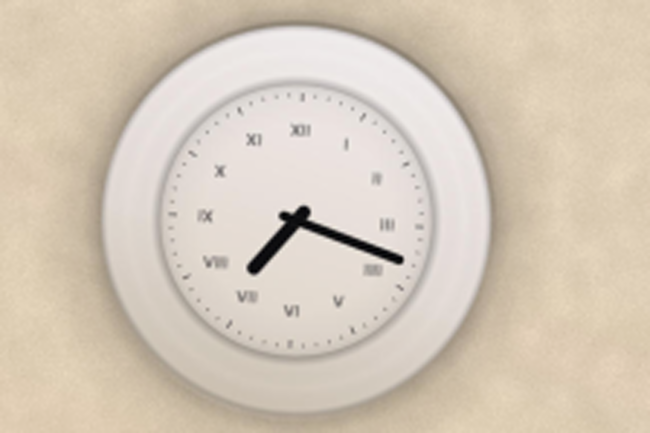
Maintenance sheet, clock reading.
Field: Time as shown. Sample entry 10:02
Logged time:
7:18
